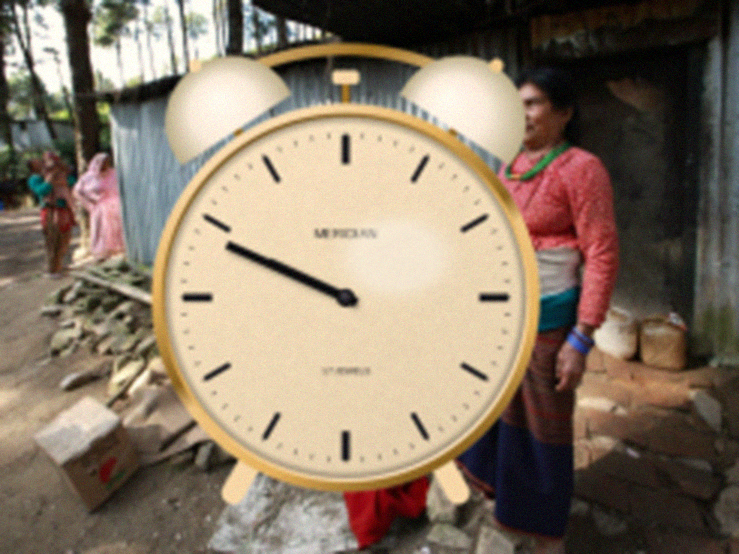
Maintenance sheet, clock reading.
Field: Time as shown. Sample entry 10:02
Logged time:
9:49
